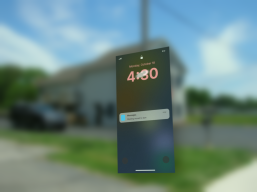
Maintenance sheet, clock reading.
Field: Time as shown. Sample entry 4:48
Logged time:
4:30
